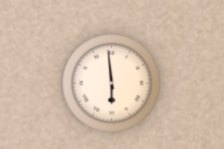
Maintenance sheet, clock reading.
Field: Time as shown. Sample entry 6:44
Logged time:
5:59
